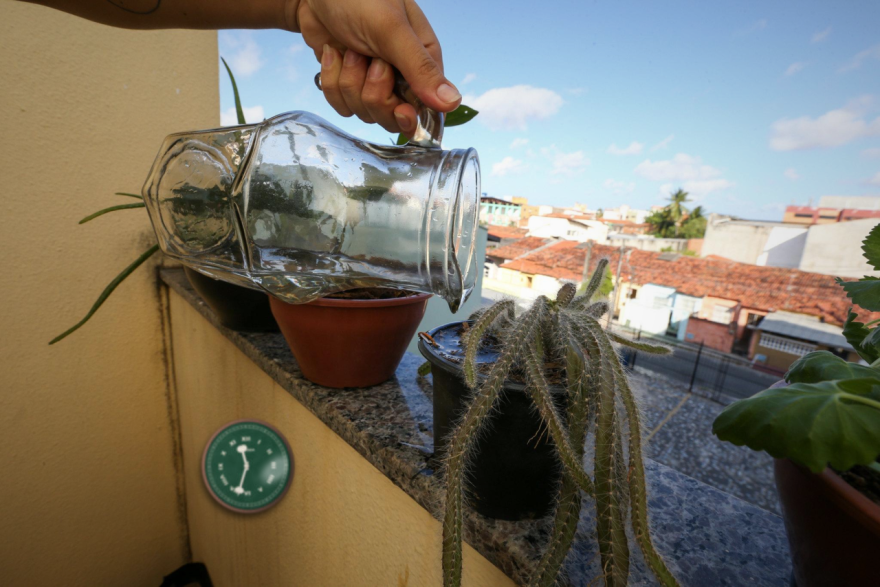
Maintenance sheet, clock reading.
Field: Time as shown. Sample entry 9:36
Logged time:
11:33
